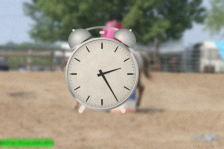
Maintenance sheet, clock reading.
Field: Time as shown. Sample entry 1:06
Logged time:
2:25
